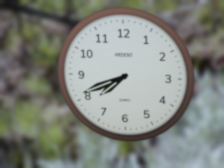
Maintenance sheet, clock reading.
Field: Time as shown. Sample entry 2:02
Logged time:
7:41
